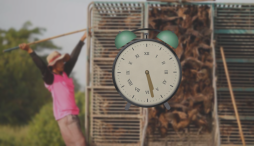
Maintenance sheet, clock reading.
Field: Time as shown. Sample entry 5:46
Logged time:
5:28
